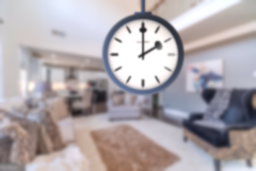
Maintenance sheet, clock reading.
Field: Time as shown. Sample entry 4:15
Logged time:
2:00
